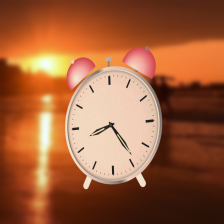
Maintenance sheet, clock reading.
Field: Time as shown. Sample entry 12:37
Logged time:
8:24
